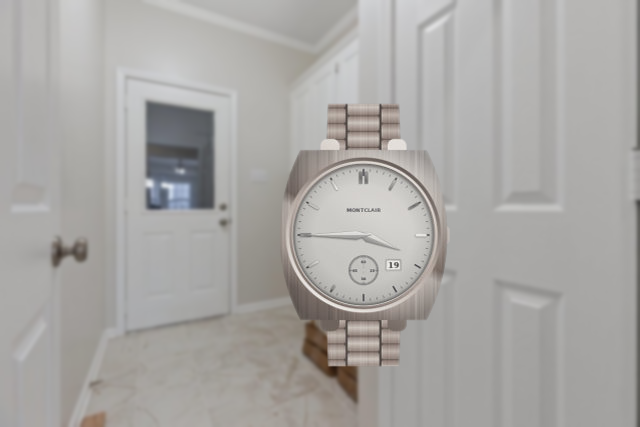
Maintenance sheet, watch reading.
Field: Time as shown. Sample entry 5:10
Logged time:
3:45
